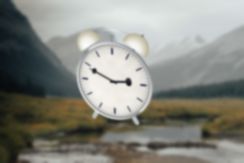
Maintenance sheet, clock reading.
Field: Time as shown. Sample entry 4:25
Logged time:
2:49
